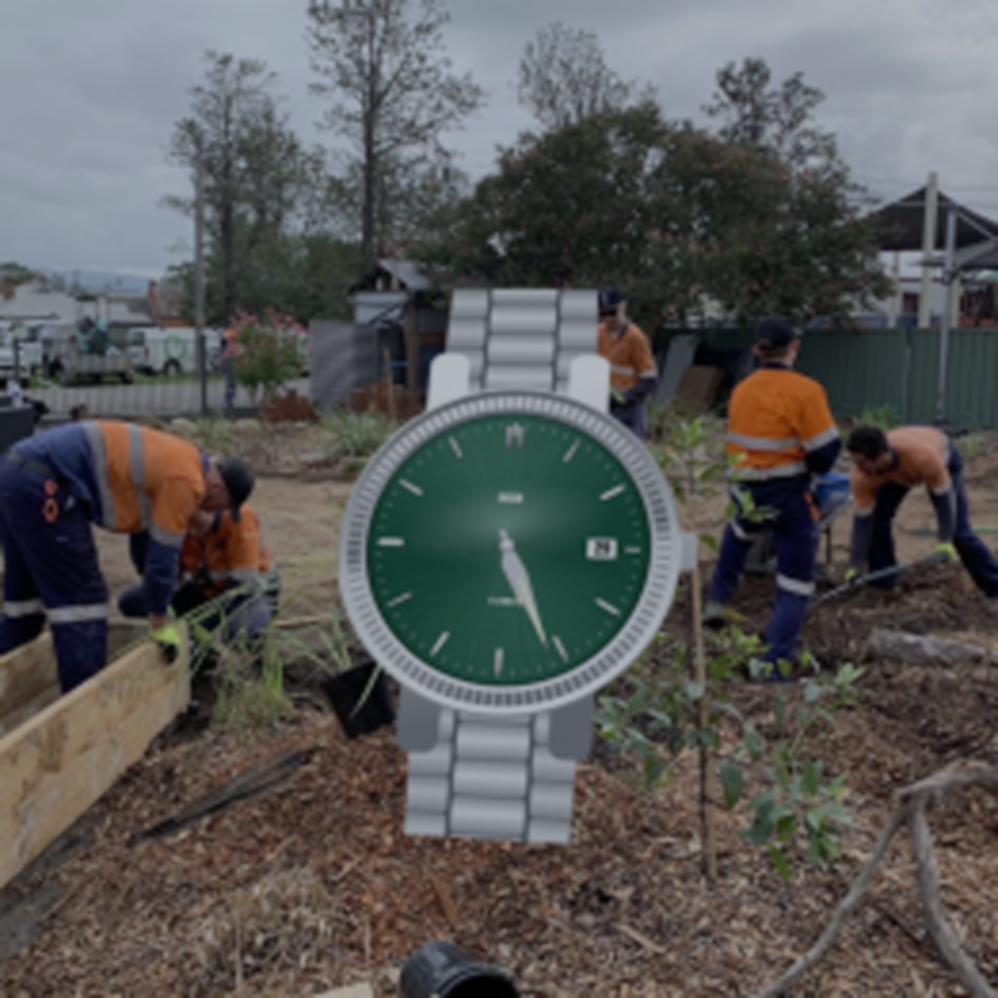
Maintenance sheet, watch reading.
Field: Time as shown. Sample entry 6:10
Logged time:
5:26
